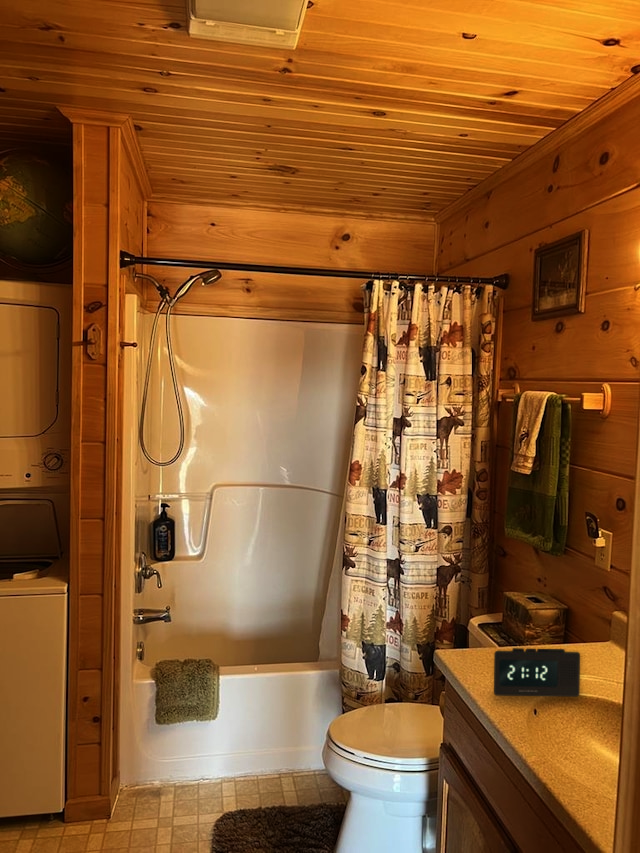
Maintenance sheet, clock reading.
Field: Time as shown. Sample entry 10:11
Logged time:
21:12
